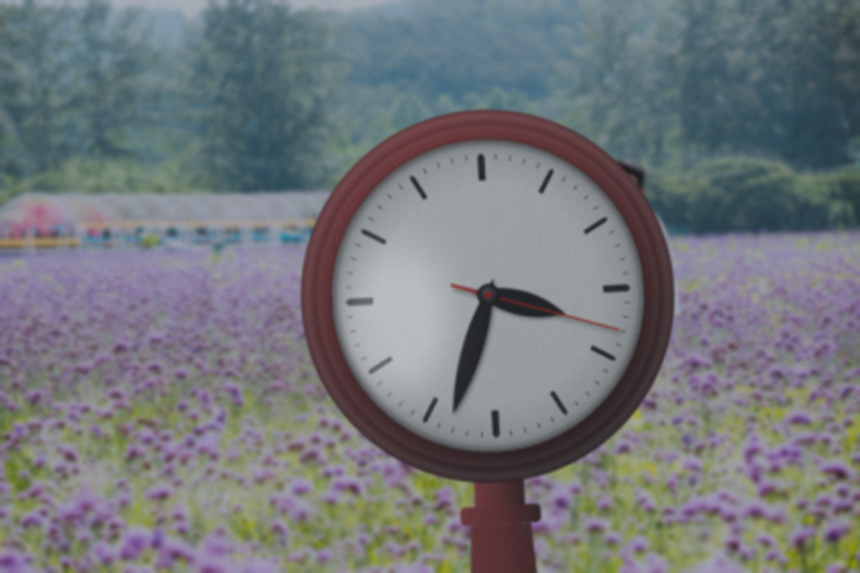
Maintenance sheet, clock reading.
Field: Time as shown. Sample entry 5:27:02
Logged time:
3:33:18
